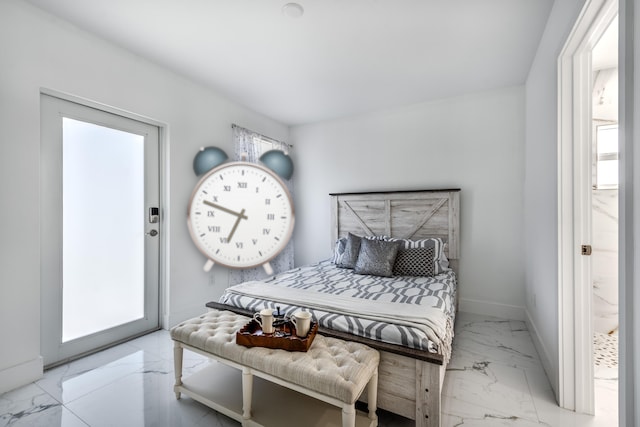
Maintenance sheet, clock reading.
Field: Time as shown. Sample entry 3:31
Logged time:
6:48
